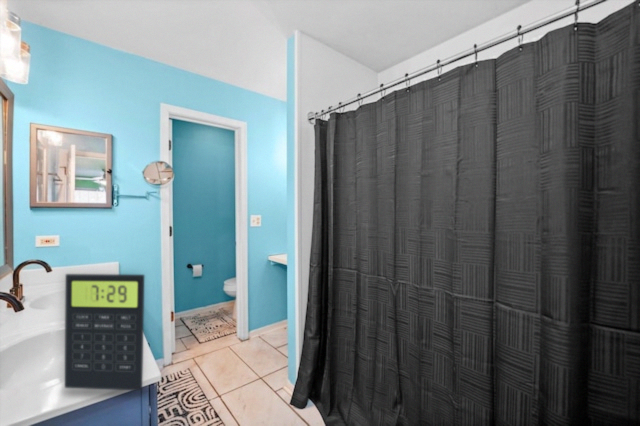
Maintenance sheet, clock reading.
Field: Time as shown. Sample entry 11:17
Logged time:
7:29
